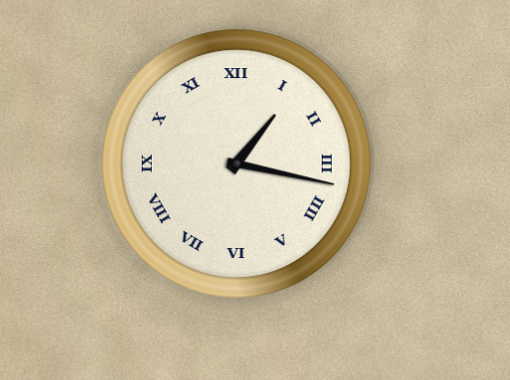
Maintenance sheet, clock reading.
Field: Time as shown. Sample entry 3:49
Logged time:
1:17
